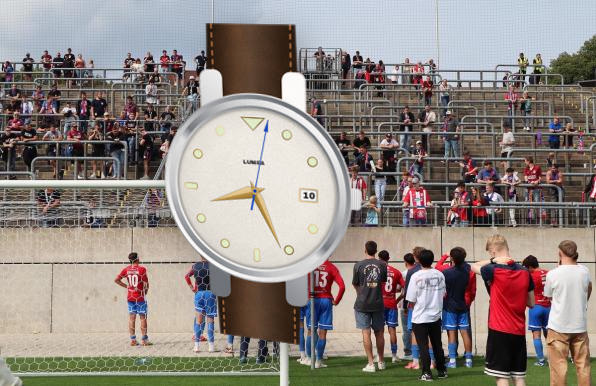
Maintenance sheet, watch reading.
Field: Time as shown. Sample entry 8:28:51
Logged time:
8:26:02
